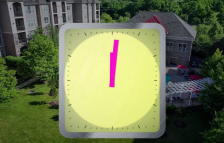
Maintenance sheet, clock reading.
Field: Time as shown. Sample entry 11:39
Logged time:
12:01
